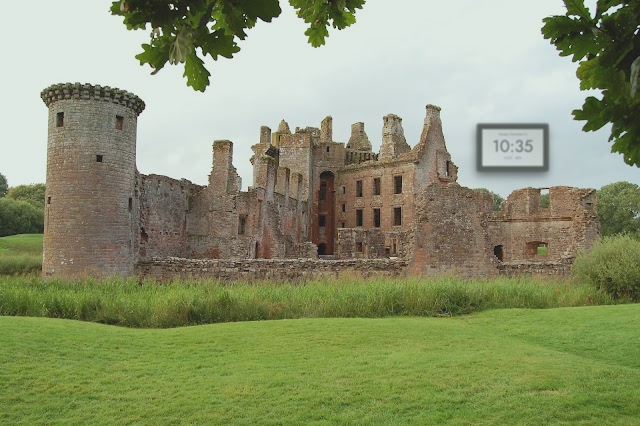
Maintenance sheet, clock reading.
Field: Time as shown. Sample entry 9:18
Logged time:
10:35
